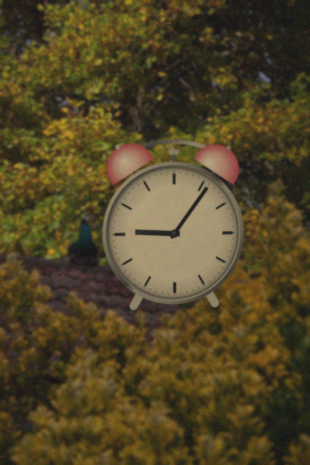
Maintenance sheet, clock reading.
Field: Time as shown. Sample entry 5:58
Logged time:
9:06
